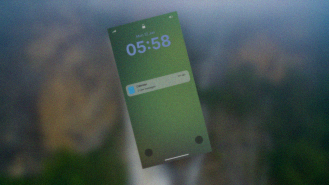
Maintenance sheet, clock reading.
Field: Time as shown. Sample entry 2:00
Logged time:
5:58
